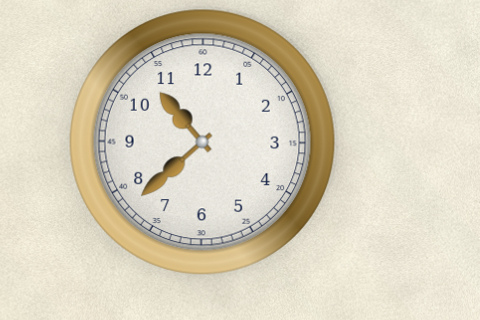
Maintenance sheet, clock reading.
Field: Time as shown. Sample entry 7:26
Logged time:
10:38
